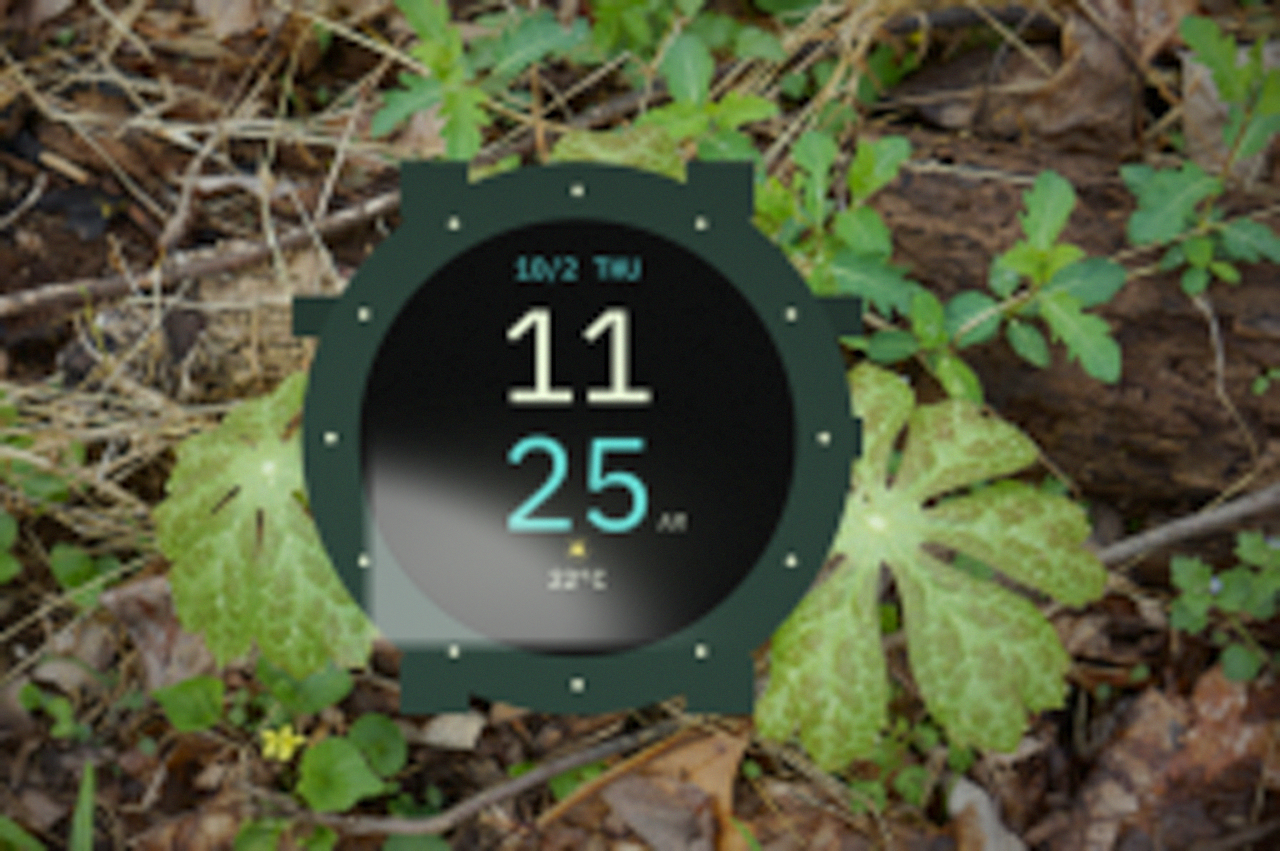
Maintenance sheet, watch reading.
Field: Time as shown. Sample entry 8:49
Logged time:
11:25
